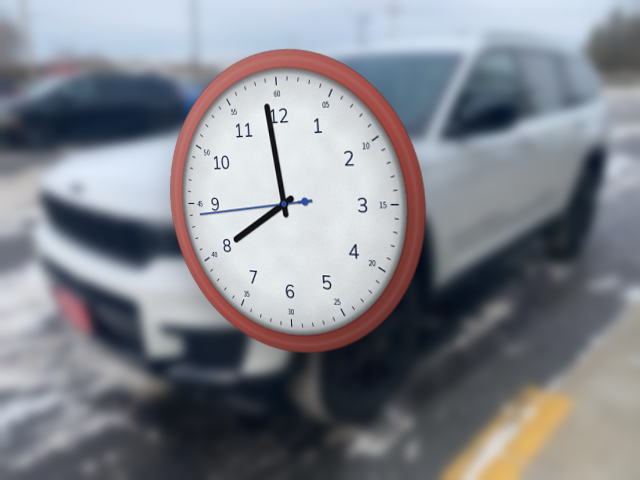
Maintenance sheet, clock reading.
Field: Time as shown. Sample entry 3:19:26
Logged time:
7:58:44
